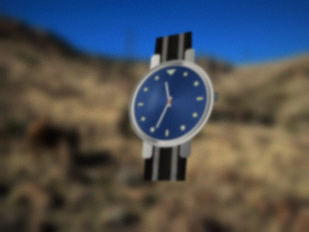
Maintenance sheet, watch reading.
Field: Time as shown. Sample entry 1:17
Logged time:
11:34
